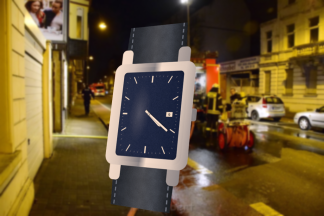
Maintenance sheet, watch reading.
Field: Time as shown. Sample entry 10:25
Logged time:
4:21
